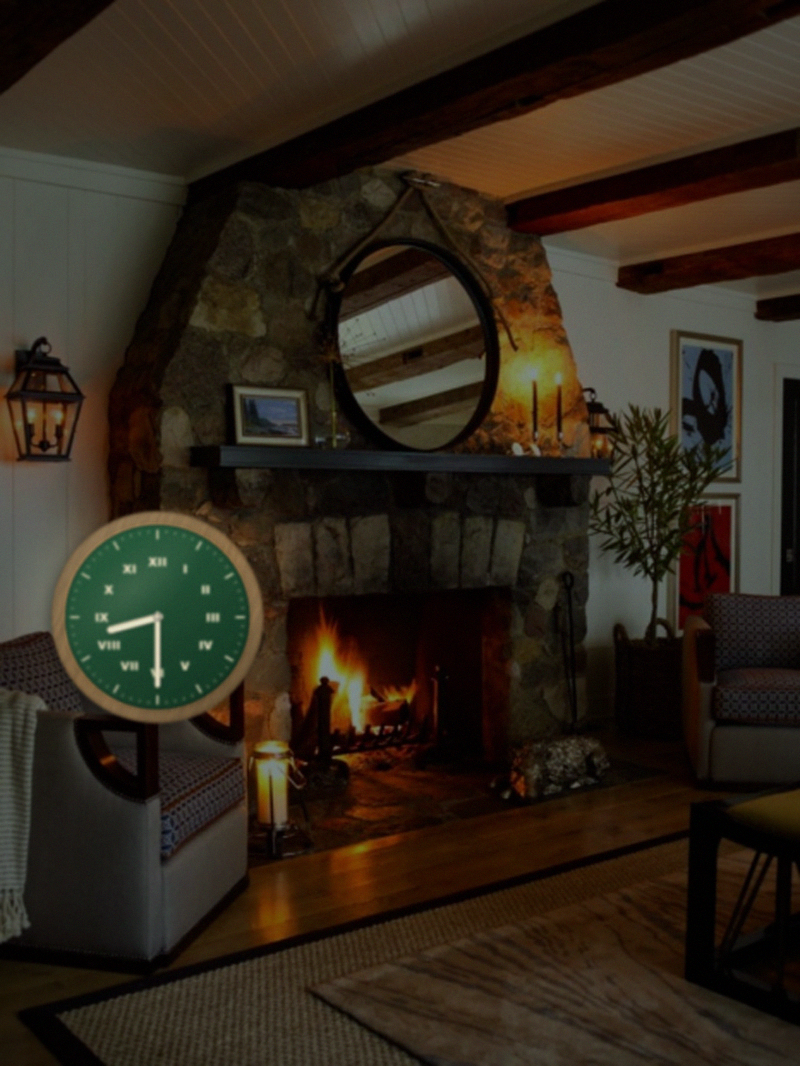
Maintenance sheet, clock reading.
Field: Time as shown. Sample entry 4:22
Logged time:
8:30
